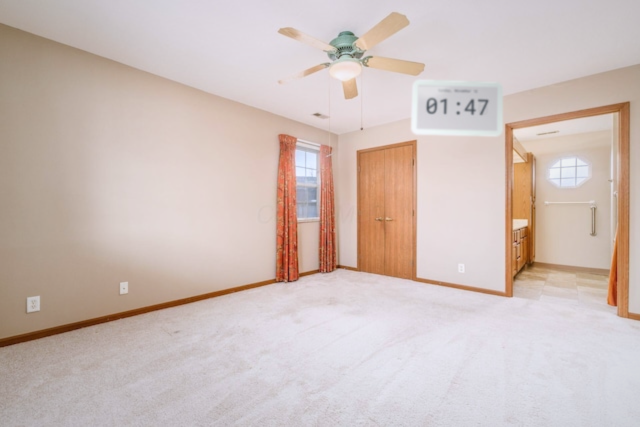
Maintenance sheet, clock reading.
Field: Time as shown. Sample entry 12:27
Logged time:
1:47
